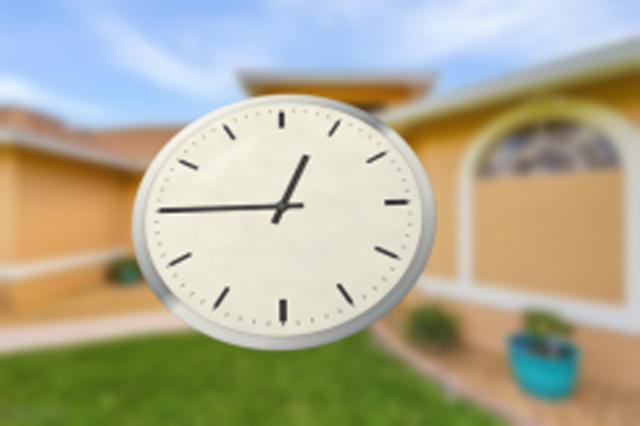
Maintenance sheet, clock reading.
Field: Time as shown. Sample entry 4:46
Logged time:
12:45
